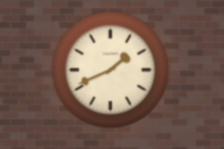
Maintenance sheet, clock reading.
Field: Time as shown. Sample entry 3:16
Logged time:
1:41
